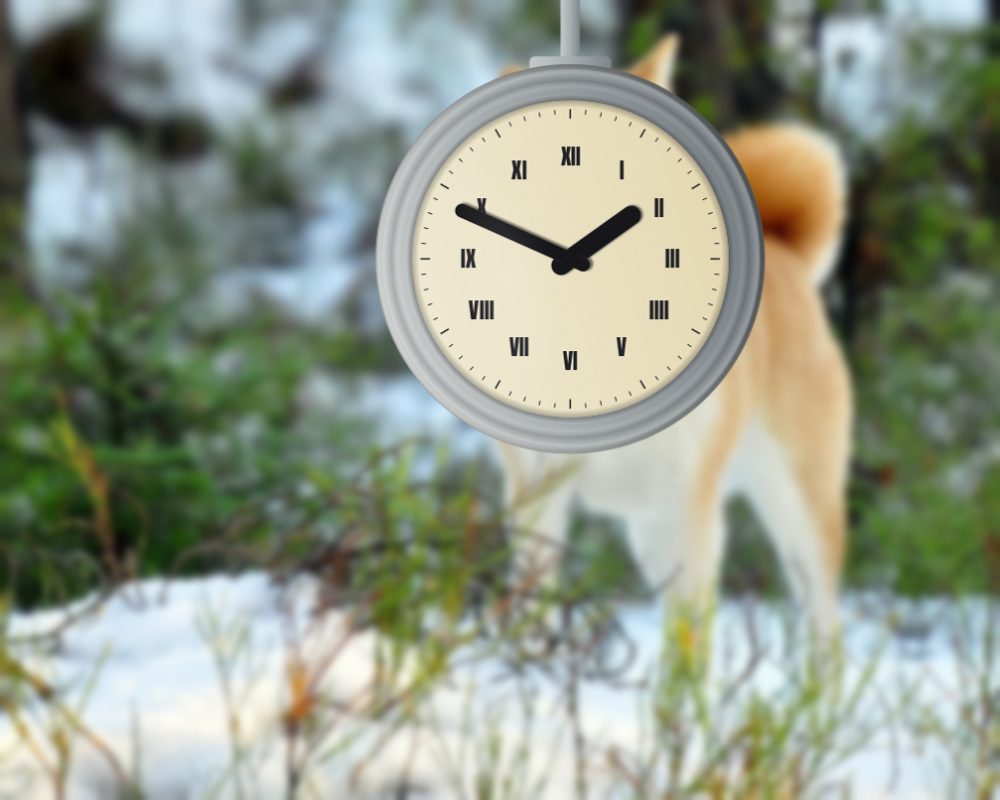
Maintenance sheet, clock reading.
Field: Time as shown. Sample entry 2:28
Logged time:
1:49
